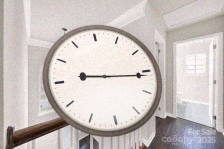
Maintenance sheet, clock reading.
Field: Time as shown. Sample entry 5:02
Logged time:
9:16
